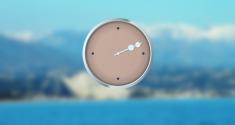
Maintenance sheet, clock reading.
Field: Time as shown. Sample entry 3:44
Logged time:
2:11
